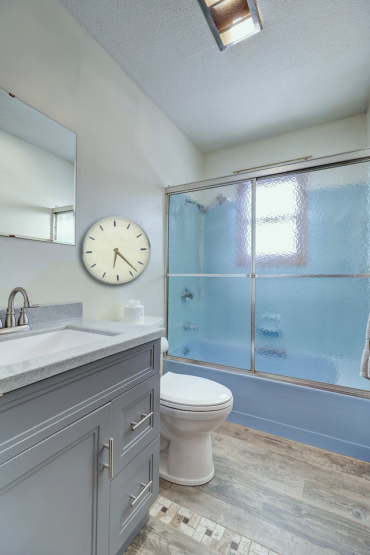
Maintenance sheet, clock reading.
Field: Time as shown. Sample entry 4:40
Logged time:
6:23
